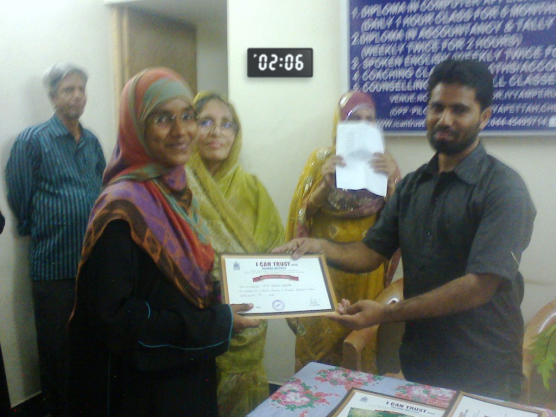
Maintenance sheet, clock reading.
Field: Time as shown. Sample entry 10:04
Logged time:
2:06
